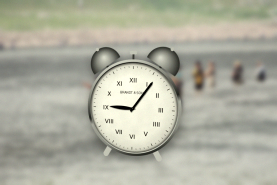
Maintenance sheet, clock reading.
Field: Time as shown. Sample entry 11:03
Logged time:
9:06
